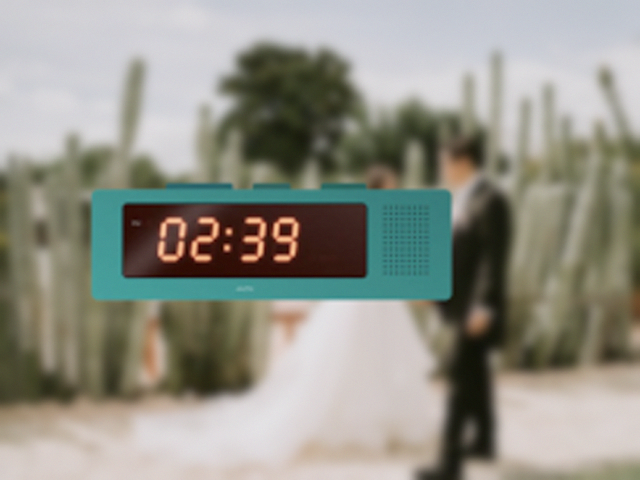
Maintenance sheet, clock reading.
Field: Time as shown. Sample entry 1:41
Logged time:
2:39
